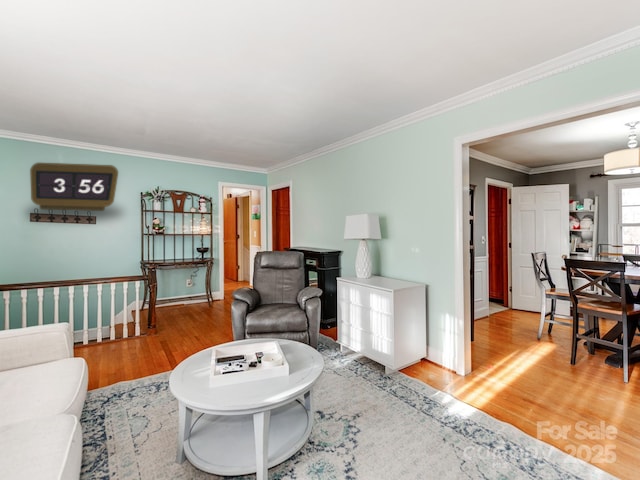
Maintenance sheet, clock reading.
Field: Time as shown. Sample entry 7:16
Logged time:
3:56
